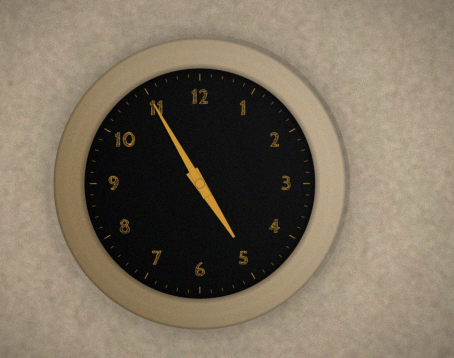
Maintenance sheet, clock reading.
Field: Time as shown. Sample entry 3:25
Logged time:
4:55
